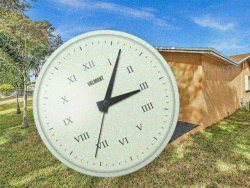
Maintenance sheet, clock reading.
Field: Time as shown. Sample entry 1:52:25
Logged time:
3:06:36
